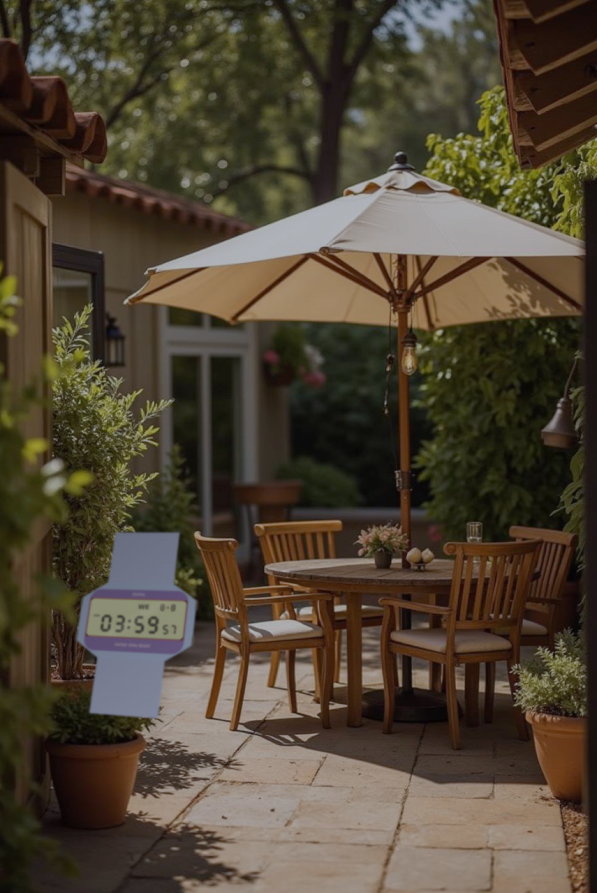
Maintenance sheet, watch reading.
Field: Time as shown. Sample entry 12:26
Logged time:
3:59
